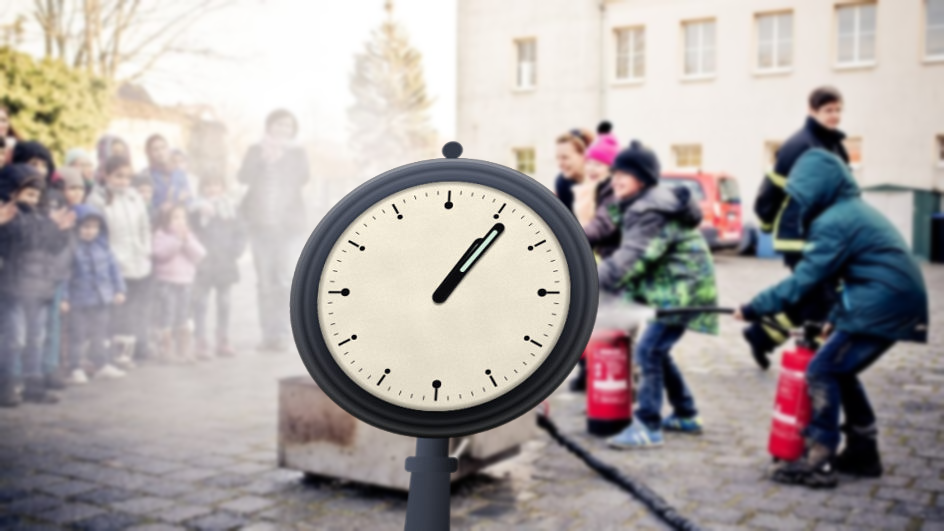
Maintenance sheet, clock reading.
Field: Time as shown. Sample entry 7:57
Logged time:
1:06
